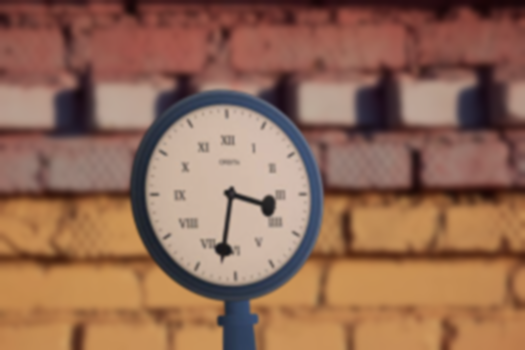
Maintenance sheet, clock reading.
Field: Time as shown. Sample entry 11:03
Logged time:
3:32
